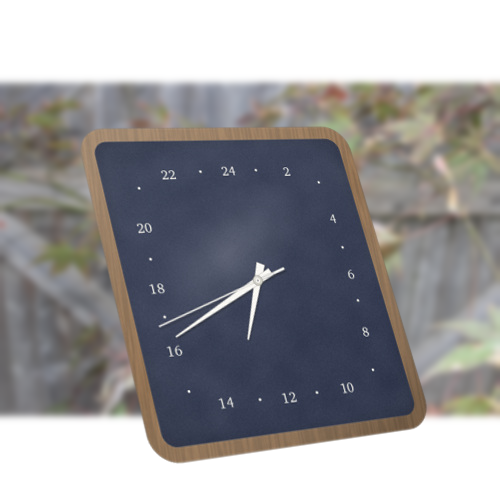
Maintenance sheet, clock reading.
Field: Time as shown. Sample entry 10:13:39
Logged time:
13:40:42
